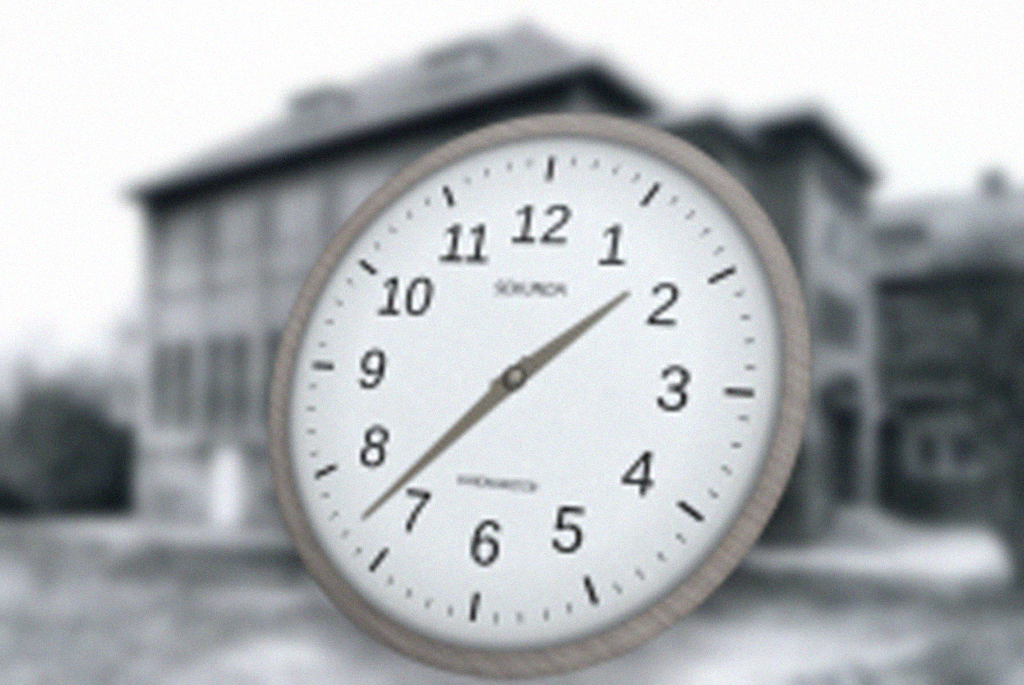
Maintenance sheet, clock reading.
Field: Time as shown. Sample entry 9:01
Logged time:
1:37
